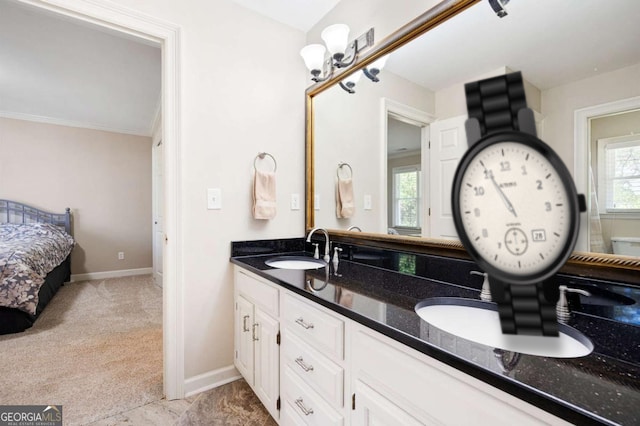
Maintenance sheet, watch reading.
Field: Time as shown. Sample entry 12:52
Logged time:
10:55
